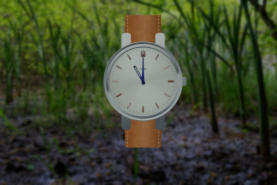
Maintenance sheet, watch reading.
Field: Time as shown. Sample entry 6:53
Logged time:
11:00
